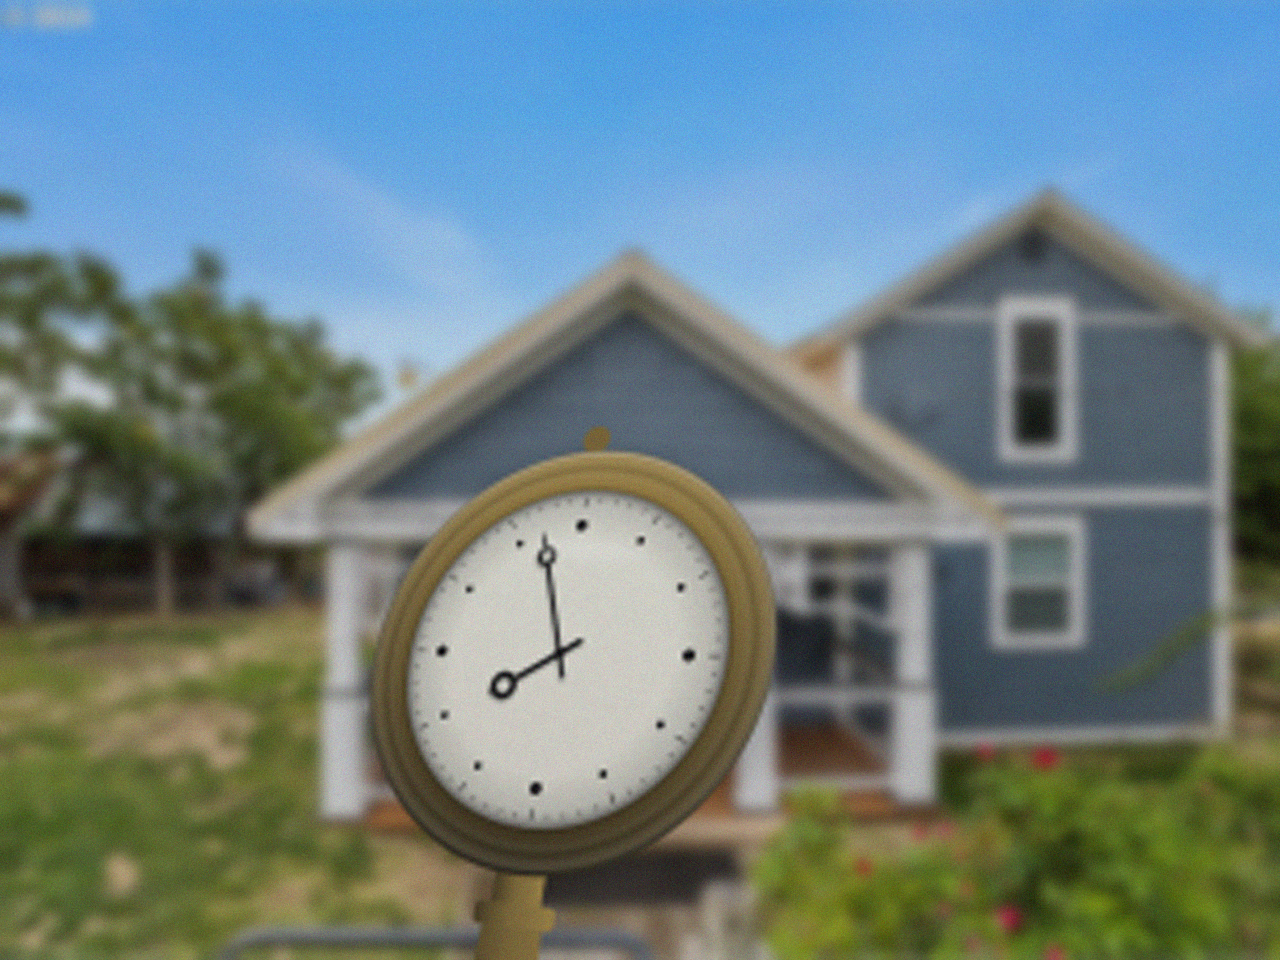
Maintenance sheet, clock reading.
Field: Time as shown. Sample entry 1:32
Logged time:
7:57
